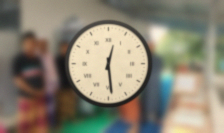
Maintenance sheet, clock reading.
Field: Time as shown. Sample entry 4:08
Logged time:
12:29
